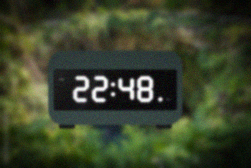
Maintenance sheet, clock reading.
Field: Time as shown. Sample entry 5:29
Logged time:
22:48
